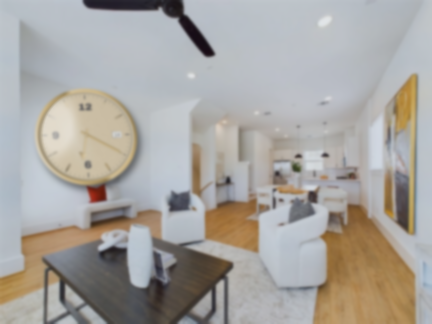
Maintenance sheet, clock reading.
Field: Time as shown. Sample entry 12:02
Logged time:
6:20
